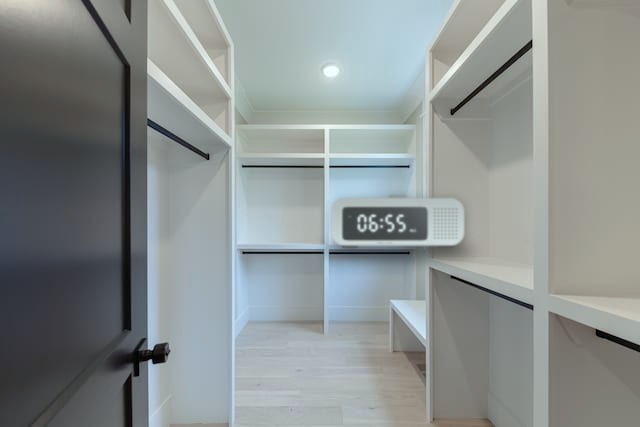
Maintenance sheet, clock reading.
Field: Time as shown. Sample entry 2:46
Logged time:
6:55
